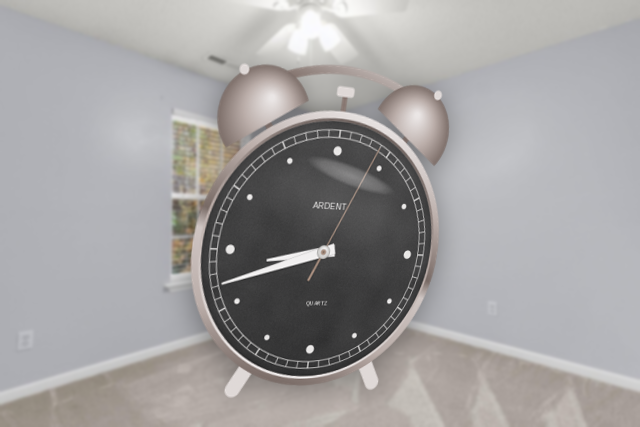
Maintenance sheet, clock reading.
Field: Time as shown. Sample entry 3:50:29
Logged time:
8:42:04
